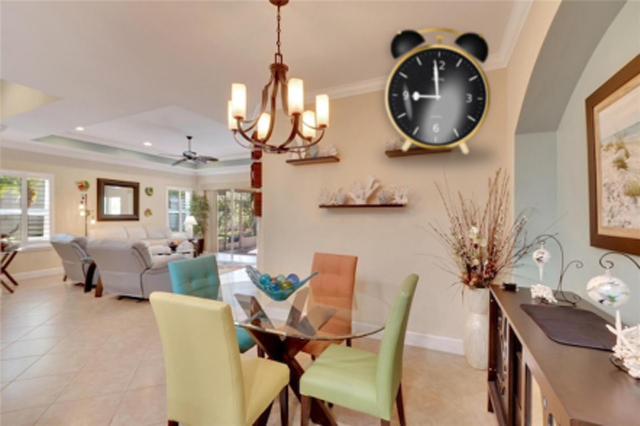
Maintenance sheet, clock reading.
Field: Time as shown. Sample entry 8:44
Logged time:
8:59
